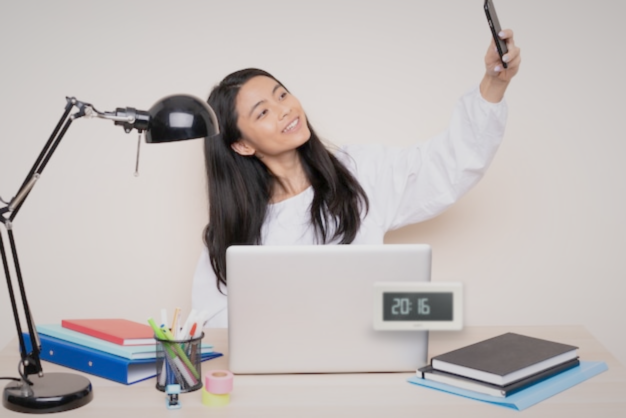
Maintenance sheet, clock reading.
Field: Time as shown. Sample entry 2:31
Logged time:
20:16
